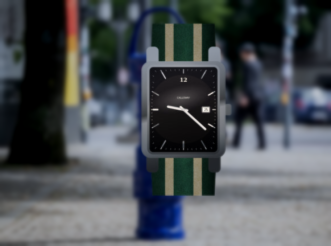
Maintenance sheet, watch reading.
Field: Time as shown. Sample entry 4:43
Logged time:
9:22
